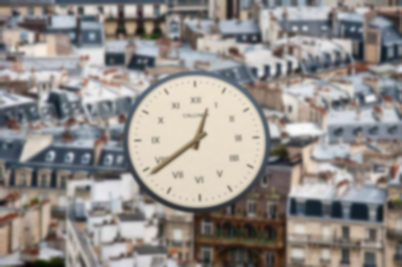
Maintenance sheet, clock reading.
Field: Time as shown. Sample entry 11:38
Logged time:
12:39
